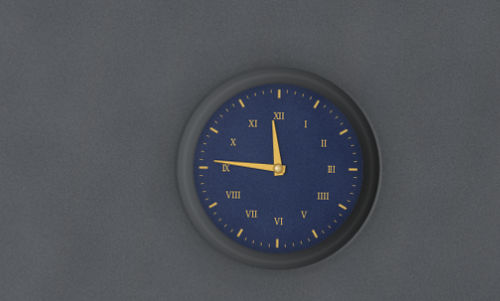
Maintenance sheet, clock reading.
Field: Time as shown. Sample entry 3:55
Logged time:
11:46
